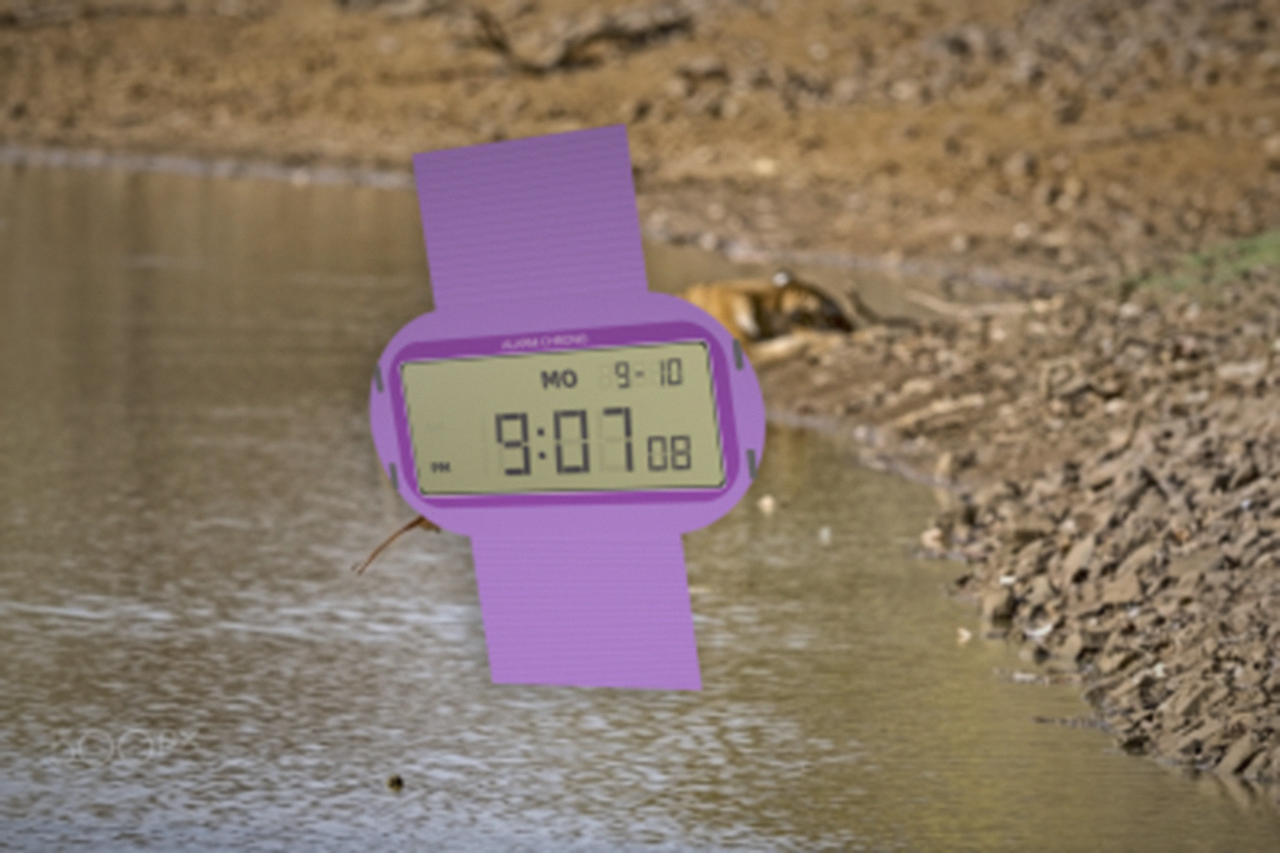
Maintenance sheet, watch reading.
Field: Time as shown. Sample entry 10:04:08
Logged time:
9:07:08
